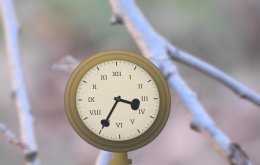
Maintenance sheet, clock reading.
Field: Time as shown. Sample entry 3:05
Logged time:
3:35
